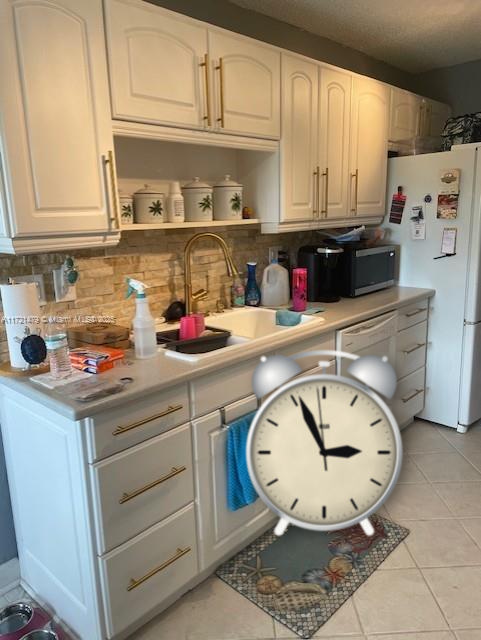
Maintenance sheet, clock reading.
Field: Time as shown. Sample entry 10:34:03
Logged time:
2:55:59
